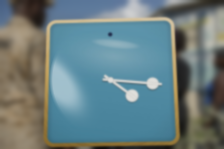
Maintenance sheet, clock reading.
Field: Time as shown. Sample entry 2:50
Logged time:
4:16
